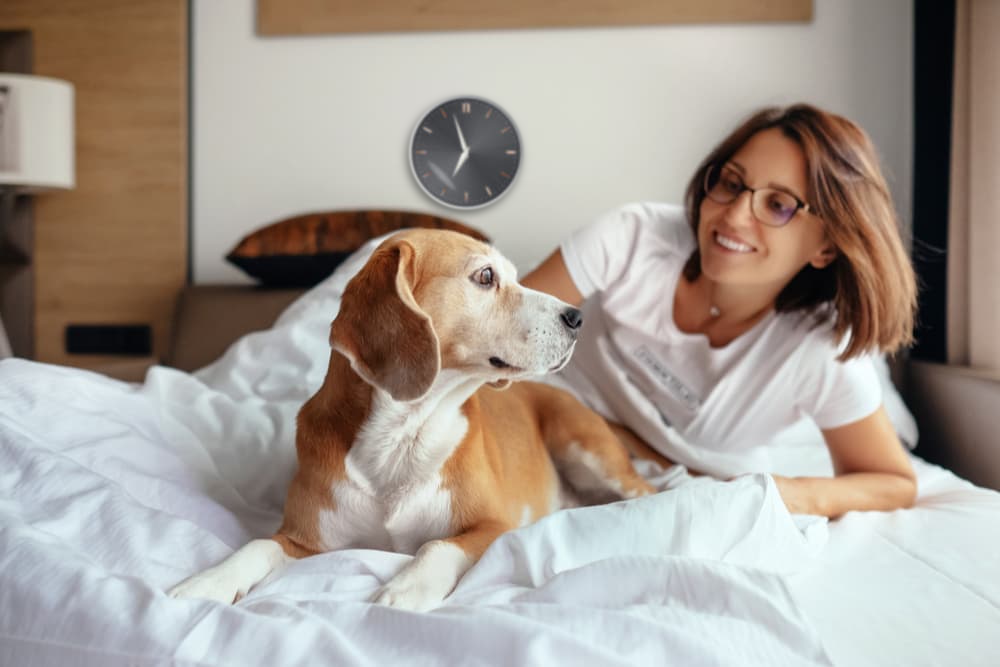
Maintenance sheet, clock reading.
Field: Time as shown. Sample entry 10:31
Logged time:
6:57
